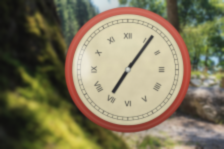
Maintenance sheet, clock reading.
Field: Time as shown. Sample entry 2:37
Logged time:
7:06
